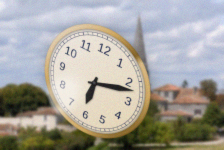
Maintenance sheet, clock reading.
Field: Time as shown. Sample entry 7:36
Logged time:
6:12
